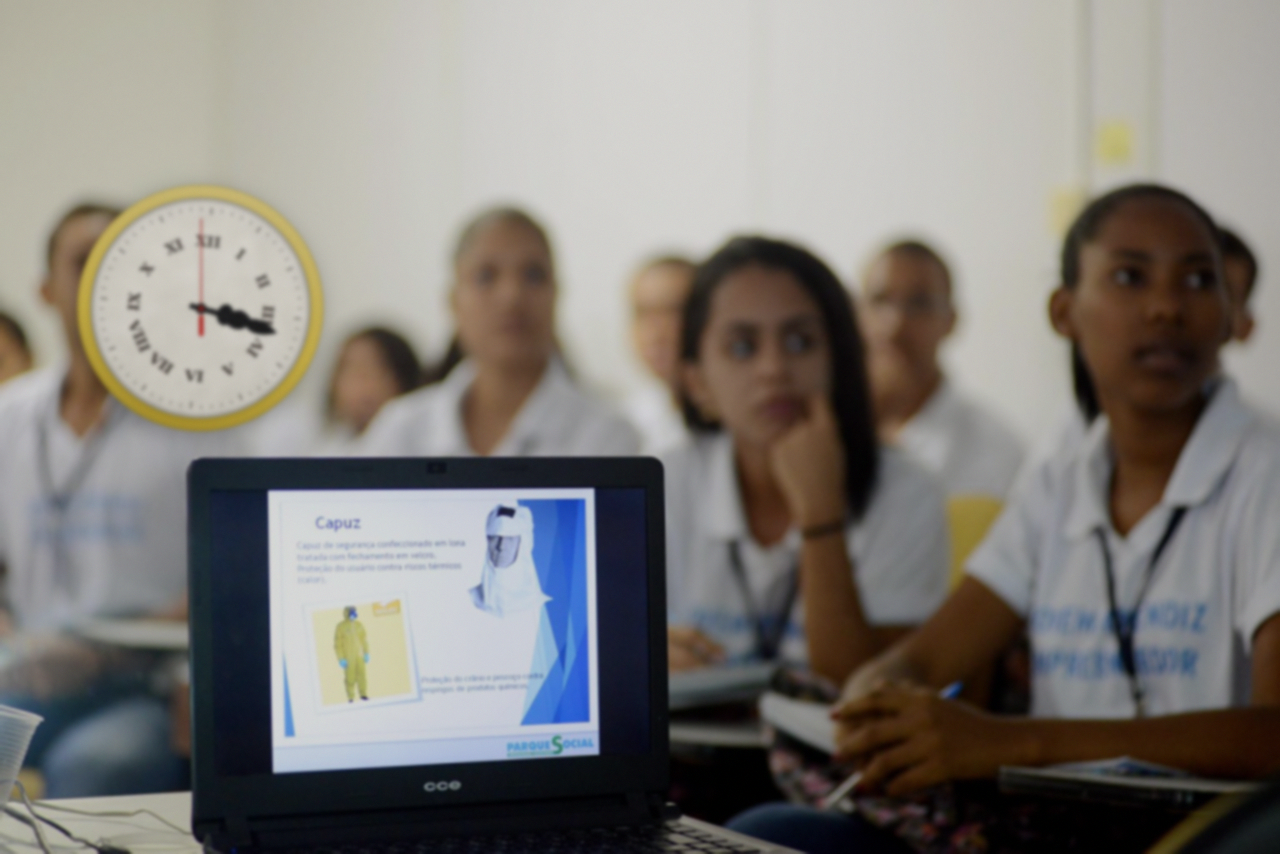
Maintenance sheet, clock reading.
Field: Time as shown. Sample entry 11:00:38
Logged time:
3:16:59
